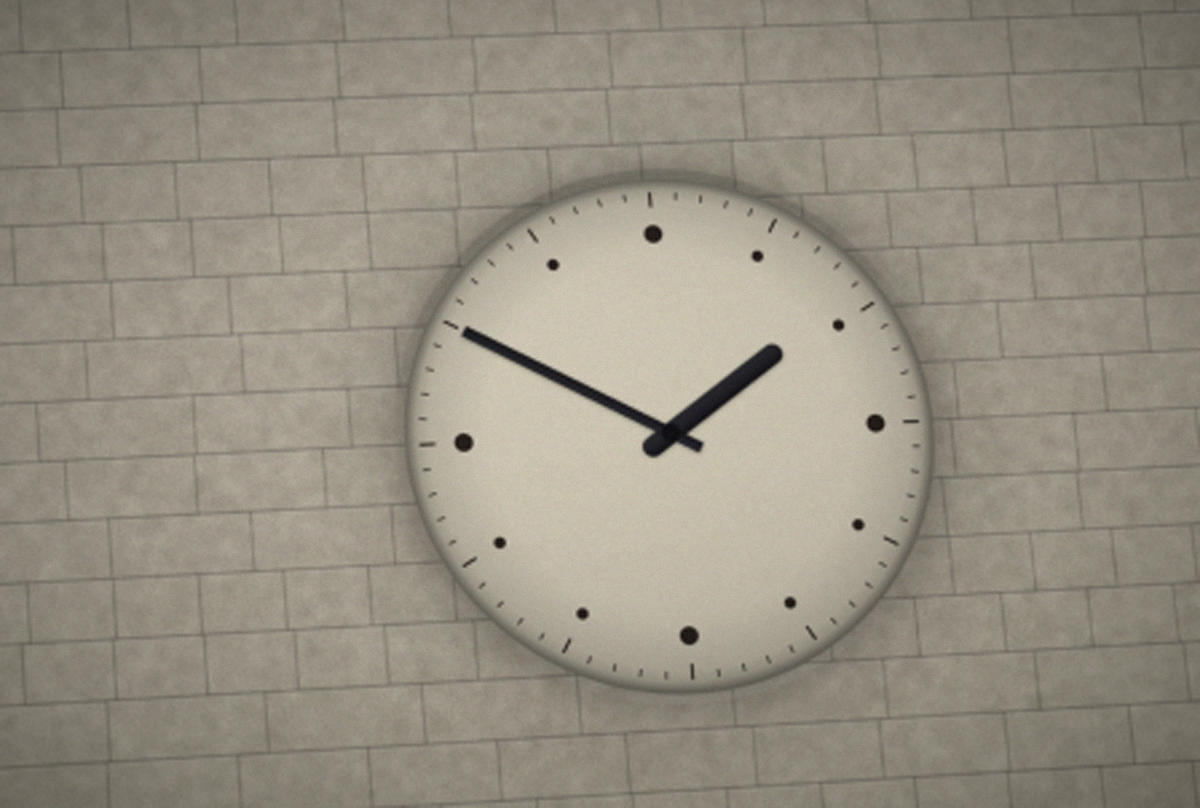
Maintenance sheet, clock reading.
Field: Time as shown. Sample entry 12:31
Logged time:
1:50
